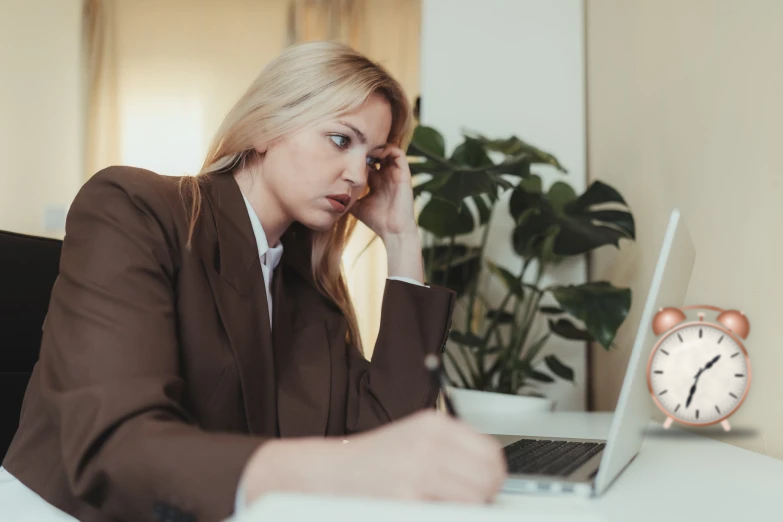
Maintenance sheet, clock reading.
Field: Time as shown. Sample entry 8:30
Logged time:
1:33
